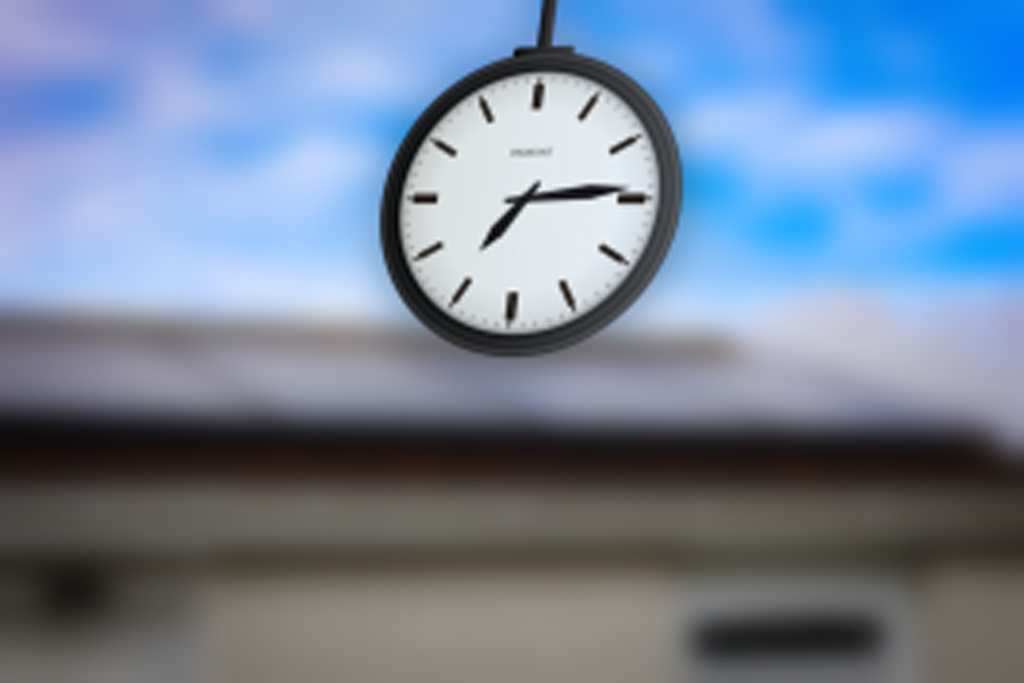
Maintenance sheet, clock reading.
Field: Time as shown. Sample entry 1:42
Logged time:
7:14
